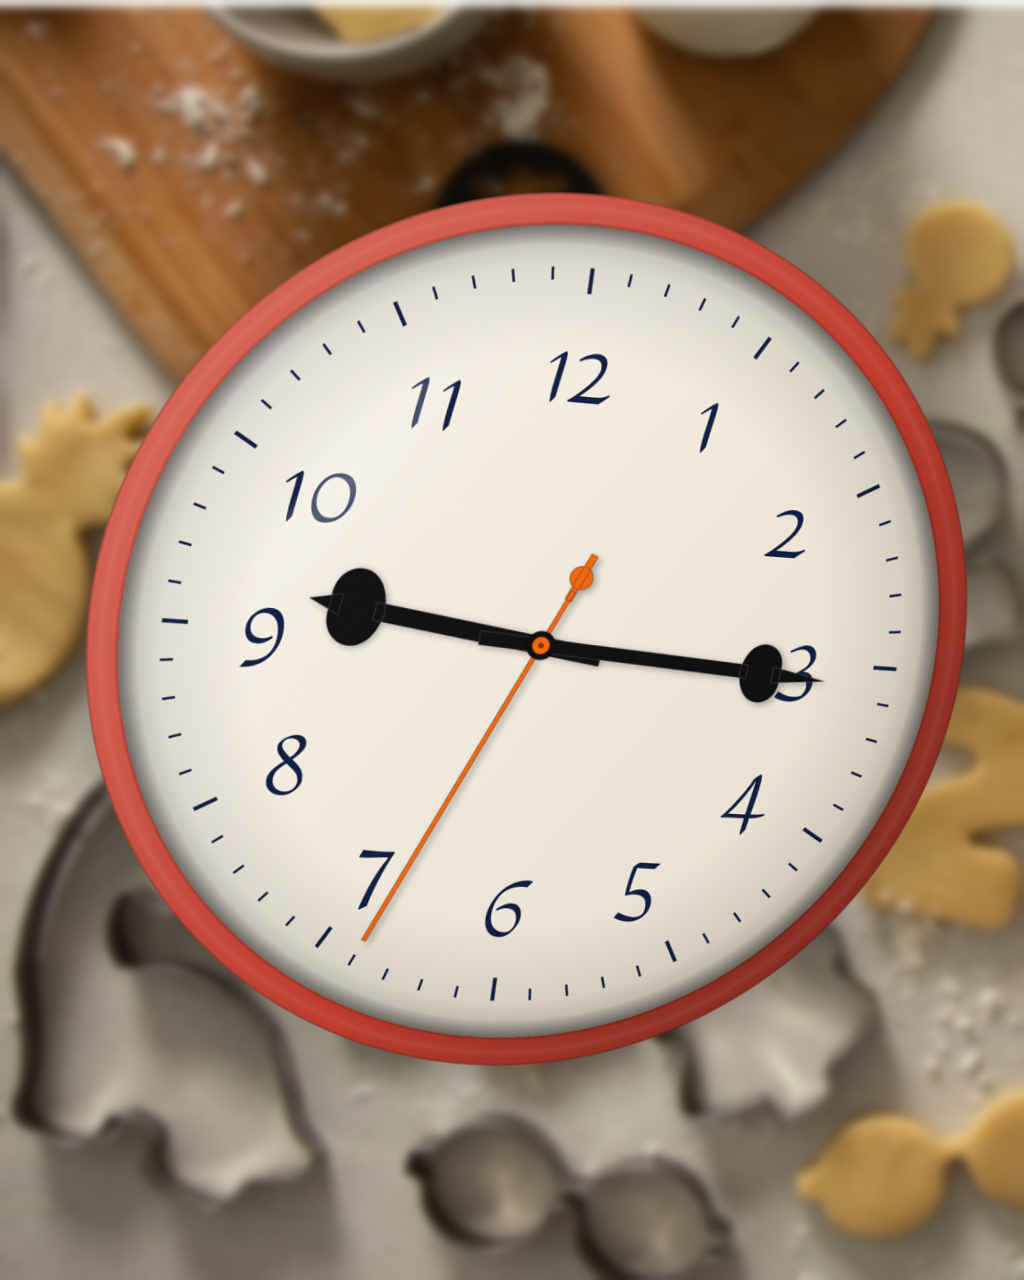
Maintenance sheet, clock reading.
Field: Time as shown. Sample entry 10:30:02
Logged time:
9:15:34
